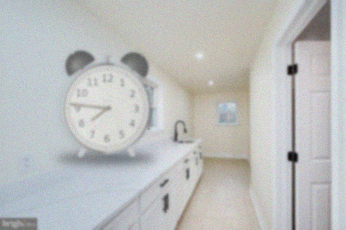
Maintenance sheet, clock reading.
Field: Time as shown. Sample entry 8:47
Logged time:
7:46
